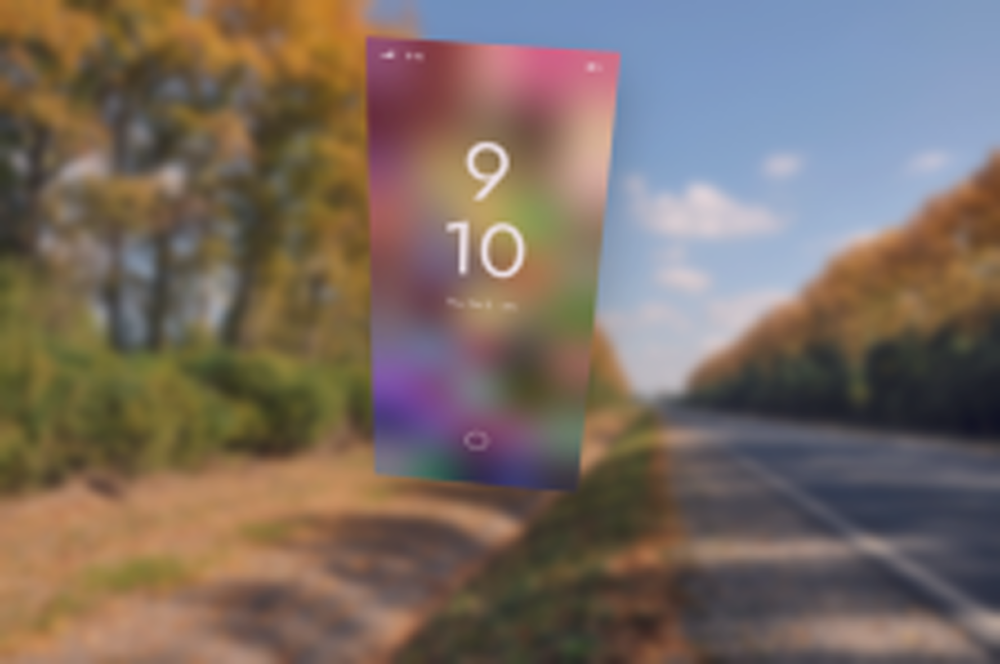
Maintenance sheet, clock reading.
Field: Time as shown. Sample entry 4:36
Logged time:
9:10
